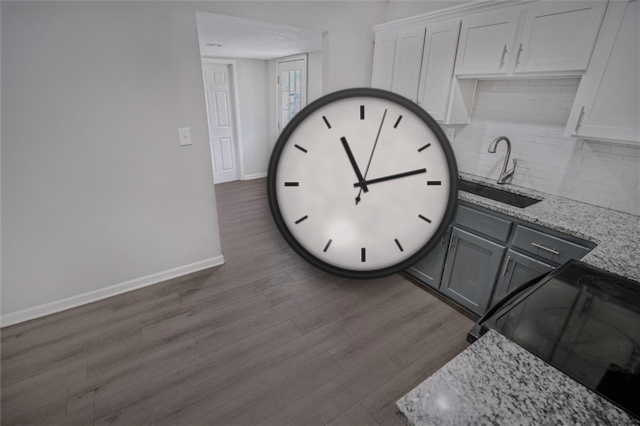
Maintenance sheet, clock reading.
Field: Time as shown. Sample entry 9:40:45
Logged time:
11:13:03
